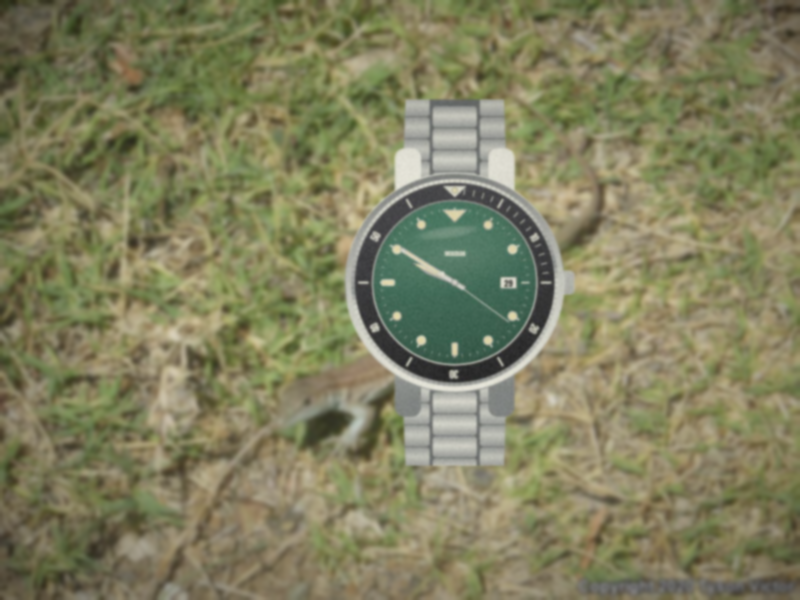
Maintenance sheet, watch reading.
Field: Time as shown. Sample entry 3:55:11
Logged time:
9:50:21
